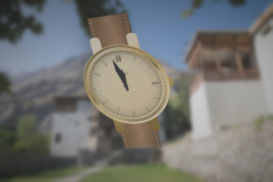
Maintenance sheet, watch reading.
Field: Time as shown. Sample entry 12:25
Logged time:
11:58
